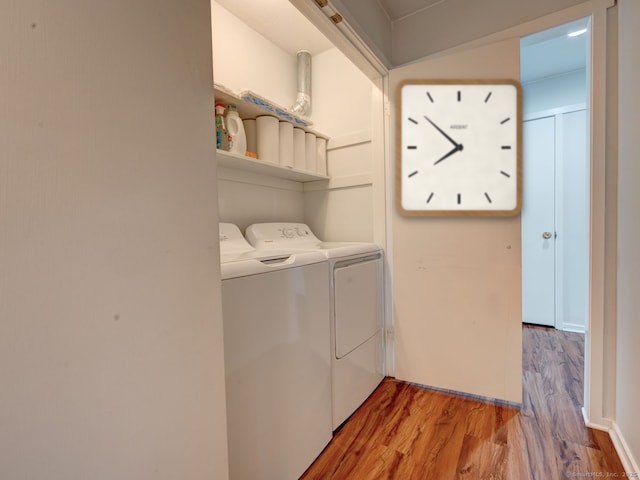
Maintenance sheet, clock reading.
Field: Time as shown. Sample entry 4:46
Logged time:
7:52
